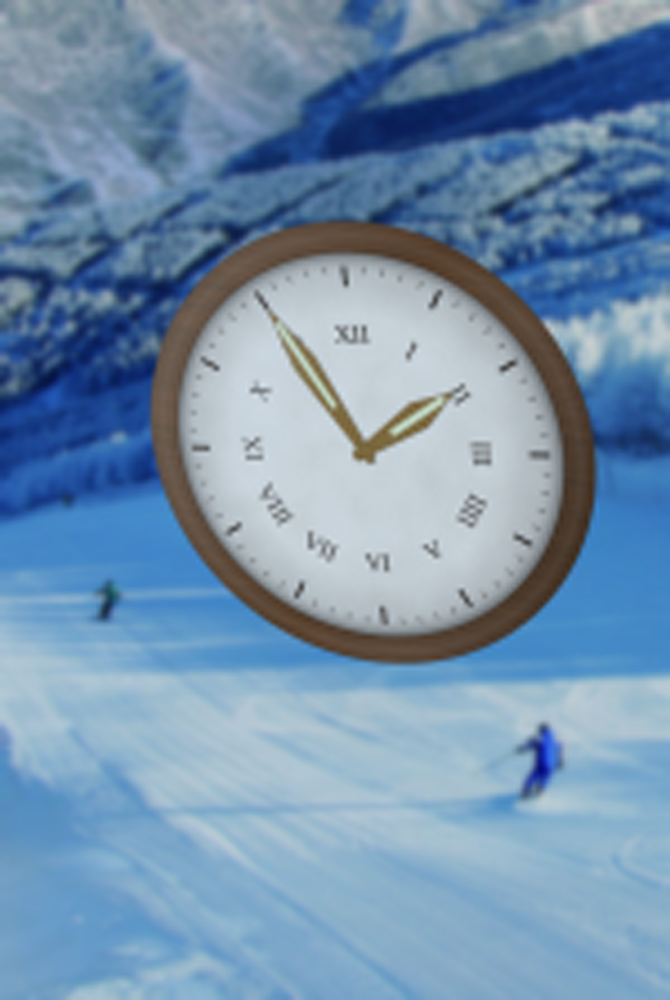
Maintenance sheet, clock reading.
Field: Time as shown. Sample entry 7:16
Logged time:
1:55
